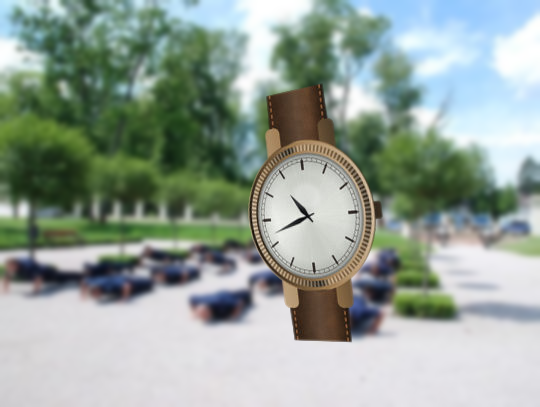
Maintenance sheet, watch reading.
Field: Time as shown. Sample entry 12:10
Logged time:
10:42
